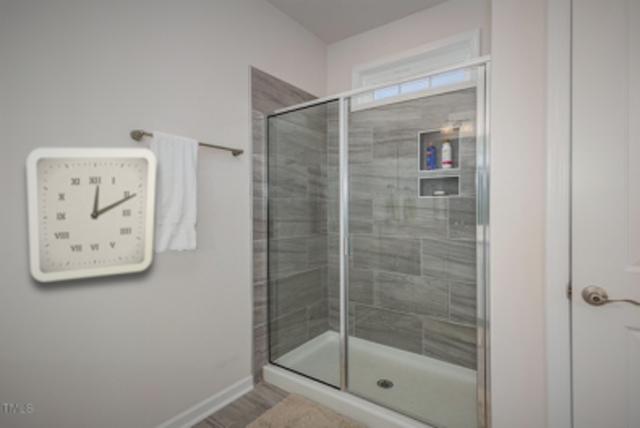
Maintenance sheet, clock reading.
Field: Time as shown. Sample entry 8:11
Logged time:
12:11
